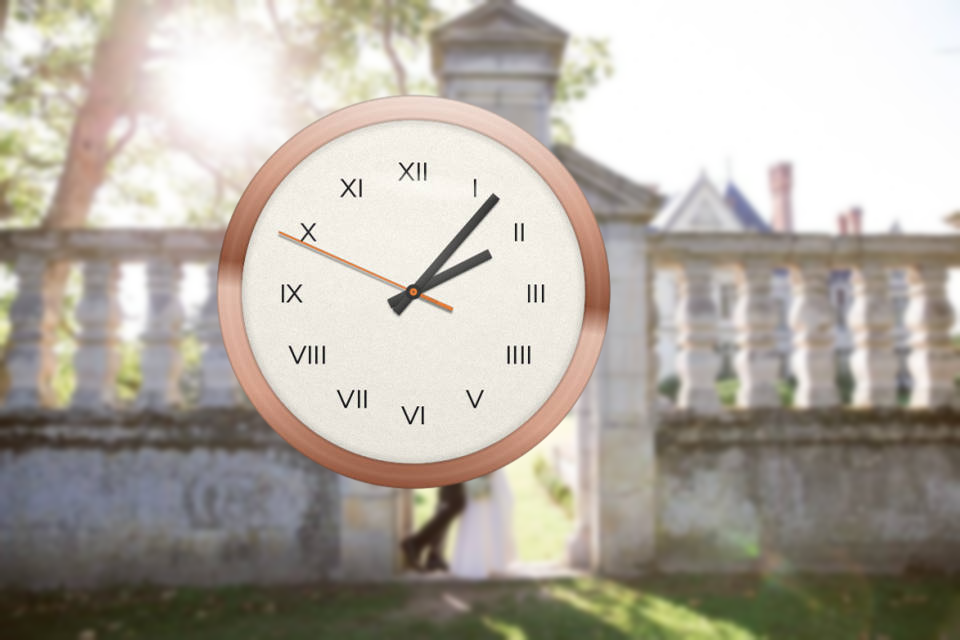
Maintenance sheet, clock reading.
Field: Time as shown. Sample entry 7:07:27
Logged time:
2:06:49
